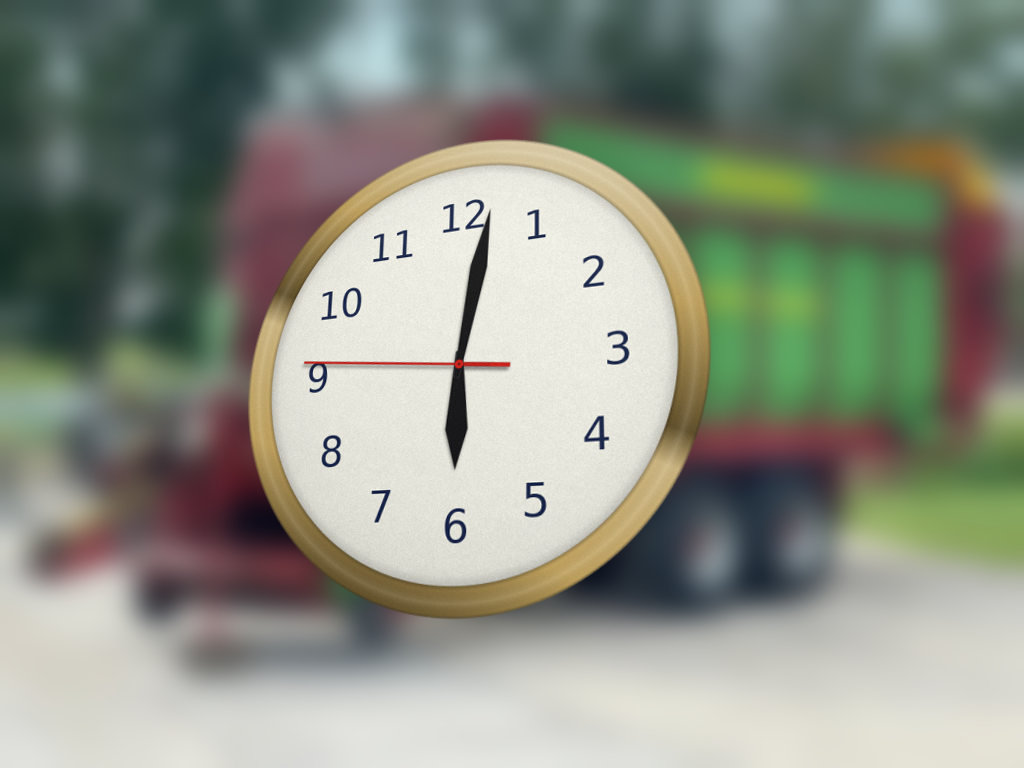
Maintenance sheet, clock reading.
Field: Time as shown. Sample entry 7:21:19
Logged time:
6:01:46
